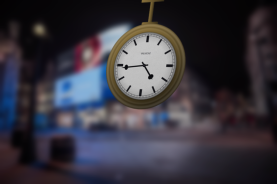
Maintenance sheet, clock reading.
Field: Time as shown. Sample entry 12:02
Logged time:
4:44
